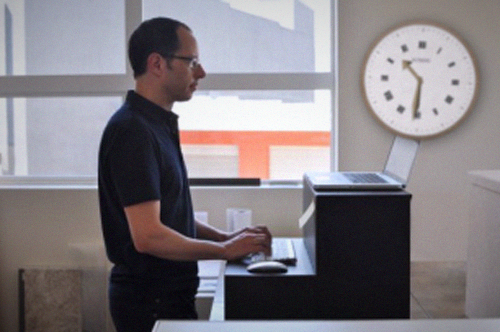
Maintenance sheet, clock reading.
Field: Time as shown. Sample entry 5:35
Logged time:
10:31
